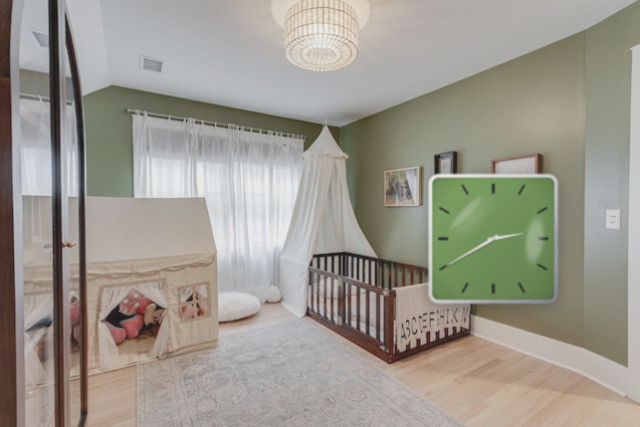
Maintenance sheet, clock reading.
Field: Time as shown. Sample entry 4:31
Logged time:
2:40
